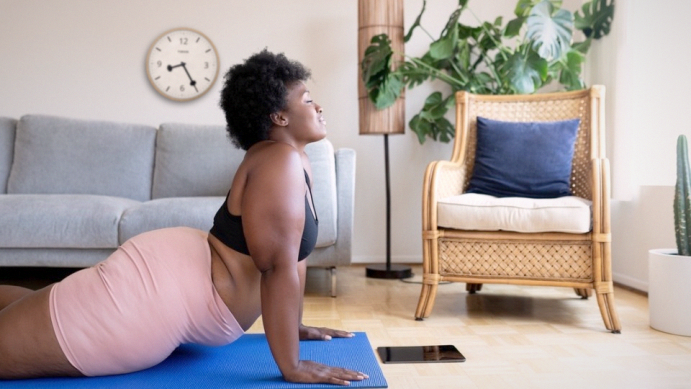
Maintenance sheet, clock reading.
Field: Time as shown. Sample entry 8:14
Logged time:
8:25
